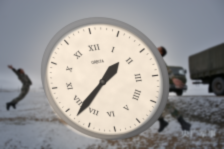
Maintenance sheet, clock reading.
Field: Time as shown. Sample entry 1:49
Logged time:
1:38
